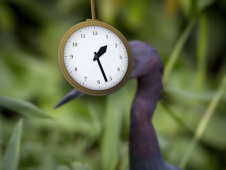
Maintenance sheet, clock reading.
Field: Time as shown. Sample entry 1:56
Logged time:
1:27
